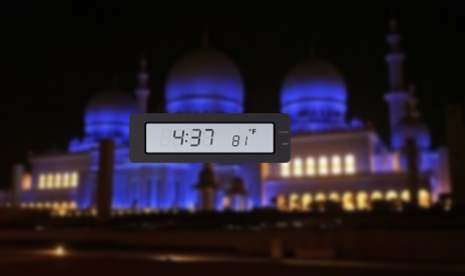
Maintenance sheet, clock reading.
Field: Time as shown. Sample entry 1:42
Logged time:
4:37
